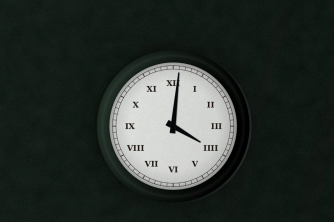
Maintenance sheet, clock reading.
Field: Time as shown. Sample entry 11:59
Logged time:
4:01
